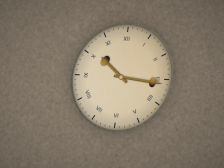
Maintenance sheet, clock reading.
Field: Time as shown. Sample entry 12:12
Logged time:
10:16
